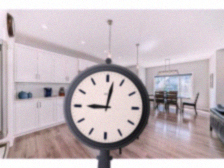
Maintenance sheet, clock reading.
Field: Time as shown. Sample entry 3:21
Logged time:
9:02
